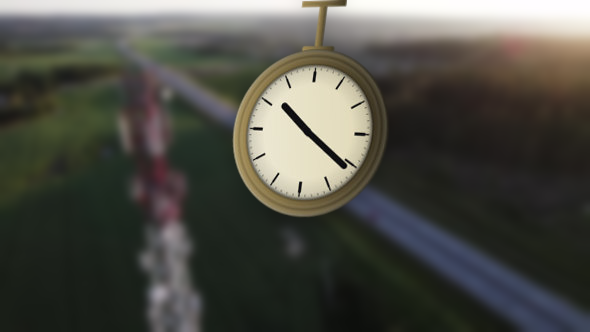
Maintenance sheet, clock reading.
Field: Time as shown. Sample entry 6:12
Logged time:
10:21
